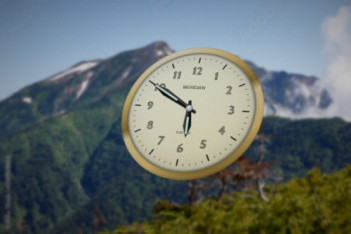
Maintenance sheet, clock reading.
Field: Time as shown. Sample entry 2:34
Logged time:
5:50
